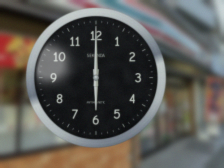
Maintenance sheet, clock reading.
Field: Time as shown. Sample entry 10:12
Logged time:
6:00
